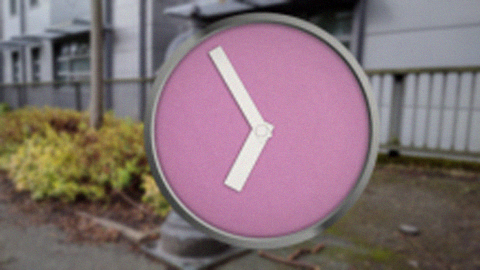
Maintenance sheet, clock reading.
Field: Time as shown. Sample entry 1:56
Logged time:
6:55
